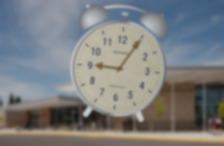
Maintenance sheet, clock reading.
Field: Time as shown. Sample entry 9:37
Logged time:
9:05
